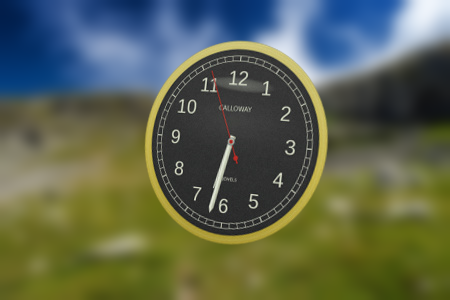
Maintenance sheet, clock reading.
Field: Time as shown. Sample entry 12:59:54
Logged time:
6:31:56
